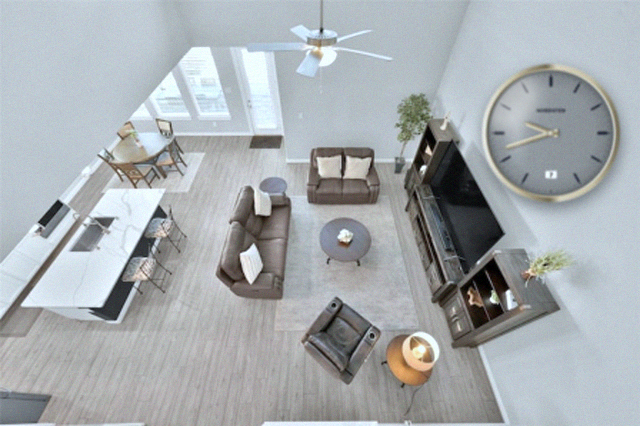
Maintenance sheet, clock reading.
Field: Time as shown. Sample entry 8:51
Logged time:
9:42
